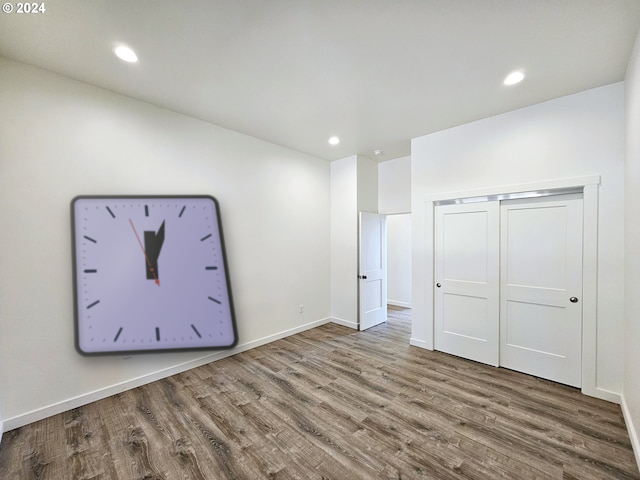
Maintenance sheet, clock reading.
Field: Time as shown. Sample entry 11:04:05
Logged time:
12:02:57
